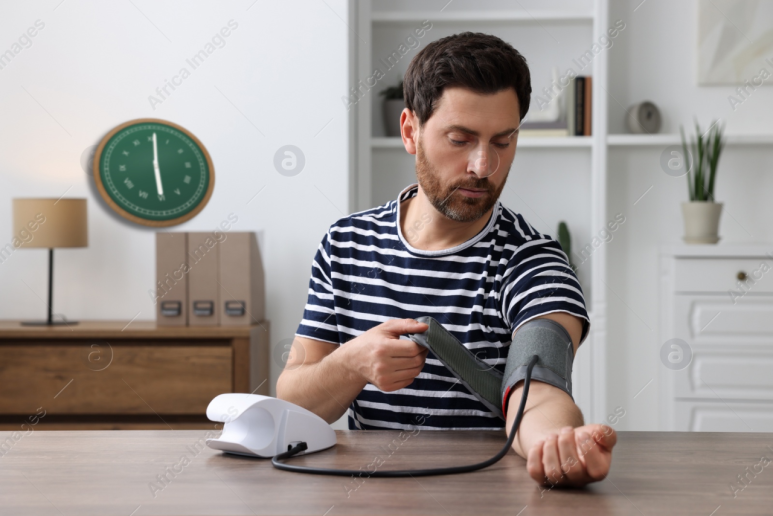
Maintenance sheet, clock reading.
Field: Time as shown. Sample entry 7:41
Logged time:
6:01
